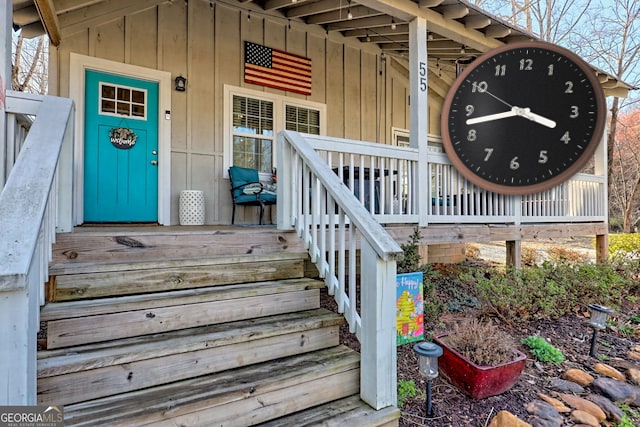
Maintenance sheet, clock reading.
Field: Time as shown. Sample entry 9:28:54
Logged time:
3:42:50
